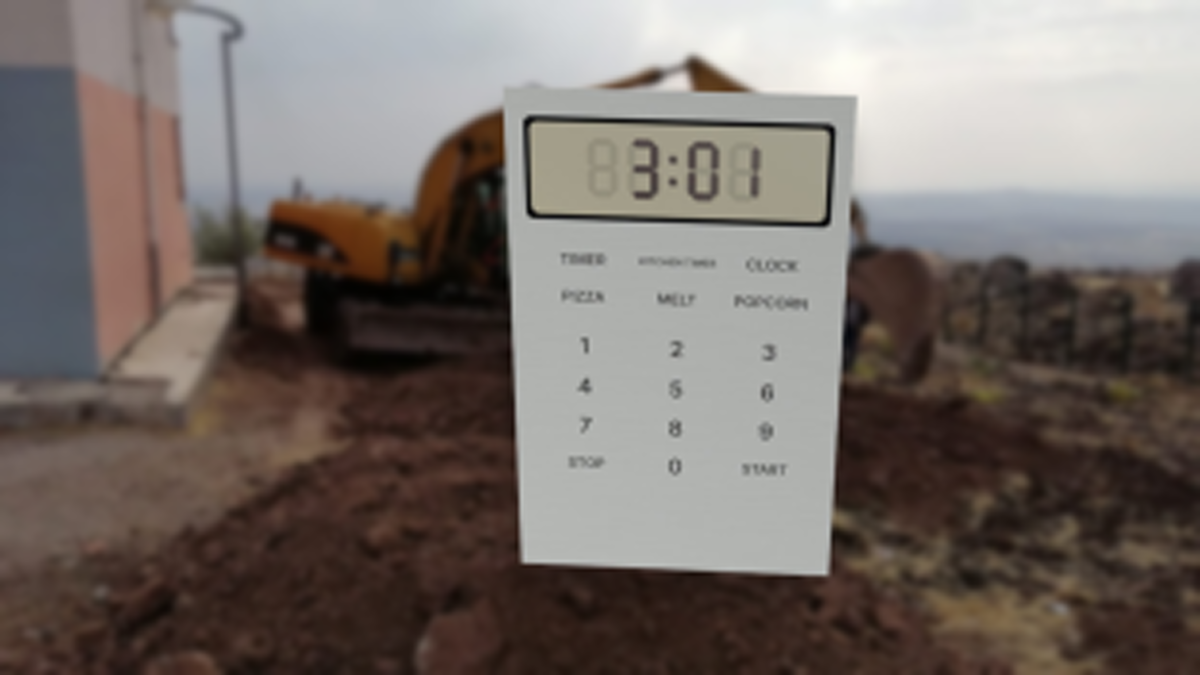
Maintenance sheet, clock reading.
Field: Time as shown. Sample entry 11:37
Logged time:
3:01
